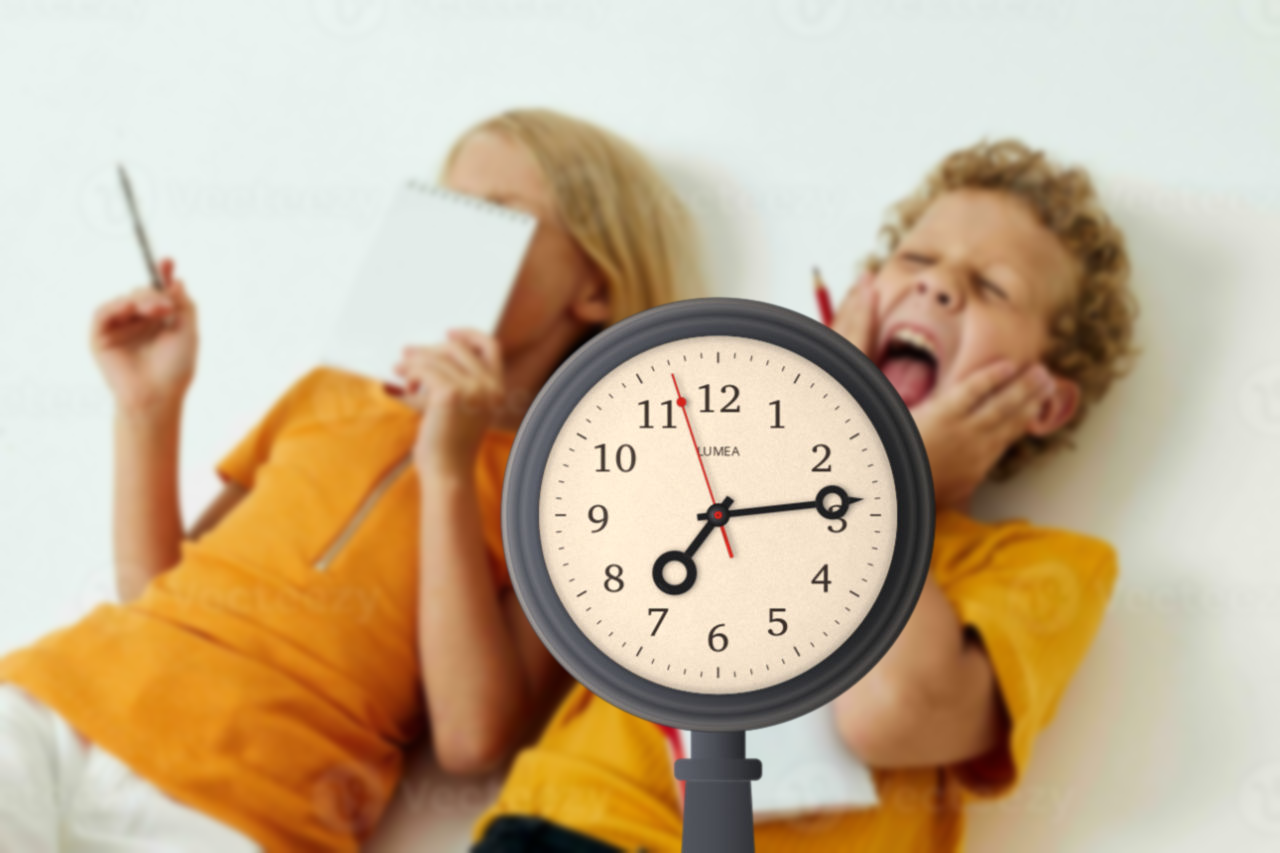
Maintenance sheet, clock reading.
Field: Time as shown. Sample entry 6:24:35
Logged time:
7:13:57
